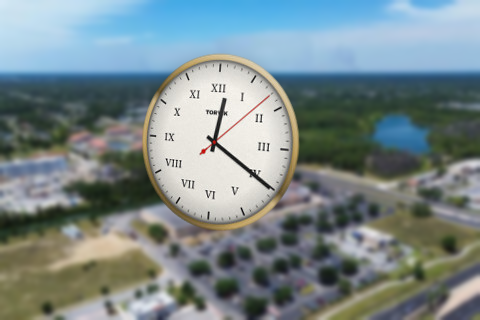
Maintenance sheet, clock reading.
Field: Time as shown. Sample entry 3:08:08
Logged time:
12:20:08
